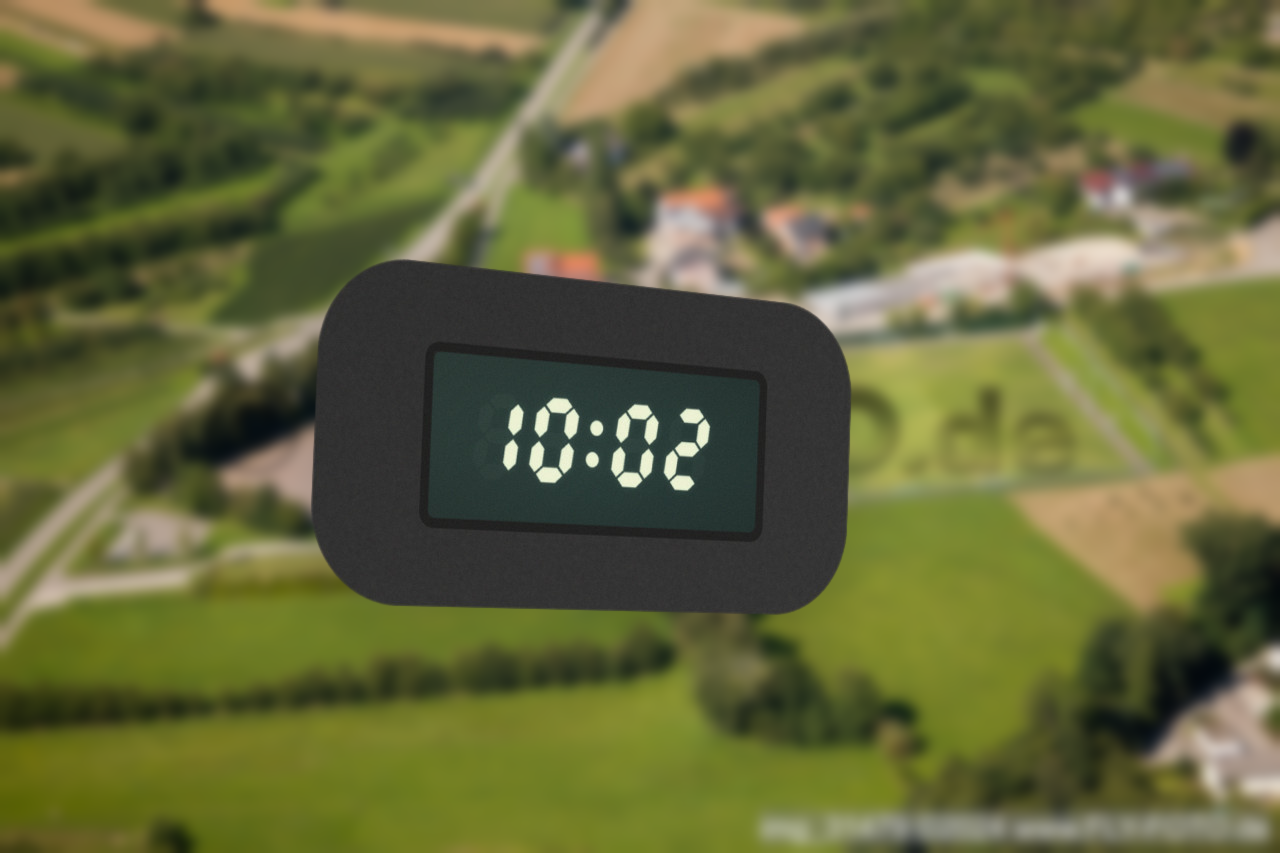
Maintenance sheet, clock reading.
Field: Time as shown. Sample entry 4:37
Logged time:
10:02
